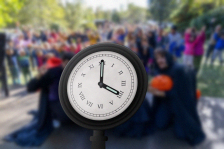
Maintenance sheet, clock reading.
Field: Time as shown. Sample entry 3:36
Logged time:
4:00
